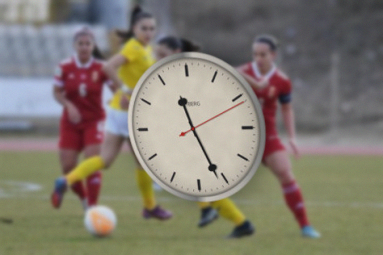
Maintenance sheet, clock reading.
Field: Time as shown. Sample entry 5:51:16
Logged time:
11:26:11
